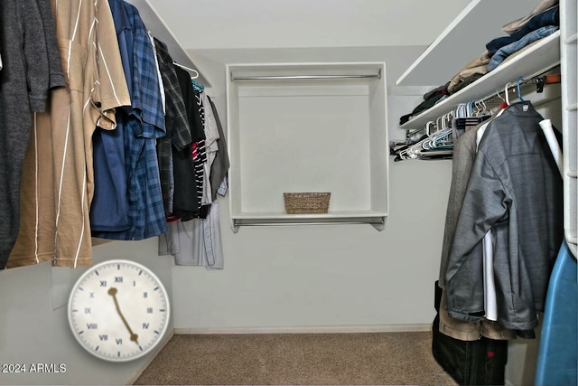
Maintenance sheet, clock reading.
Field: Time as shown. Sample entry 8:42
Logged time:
11:25
